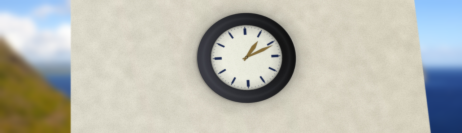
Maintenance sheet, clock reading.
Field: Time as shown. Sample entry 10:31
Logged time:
1:11
